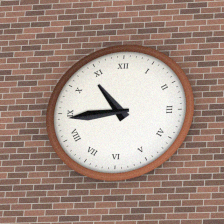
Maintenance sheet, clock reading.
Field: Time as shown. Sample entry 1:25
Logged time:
10:44
